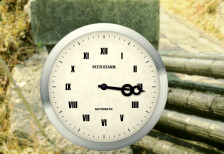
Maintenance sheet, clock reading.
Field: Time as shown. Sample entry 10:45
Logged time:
3:16
